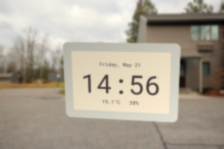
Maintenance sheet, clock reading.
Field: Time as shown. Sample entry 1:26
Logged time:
14:56
